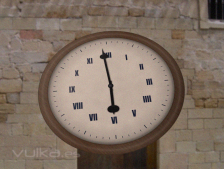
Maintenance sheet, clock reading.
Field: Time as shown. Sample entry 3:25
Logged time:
5:59
